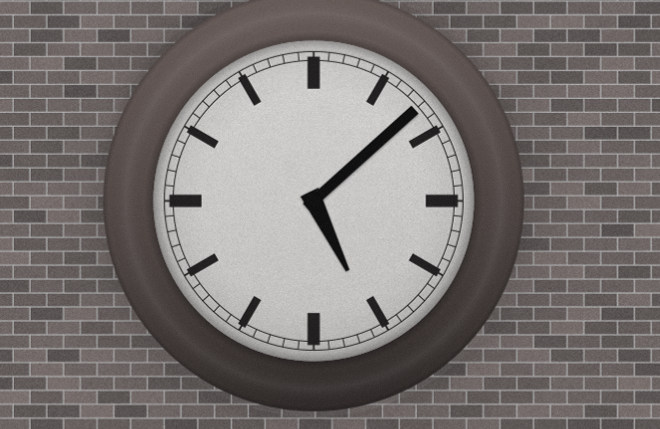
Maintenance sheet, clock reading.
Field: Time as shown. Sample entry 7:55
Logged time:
5:08
